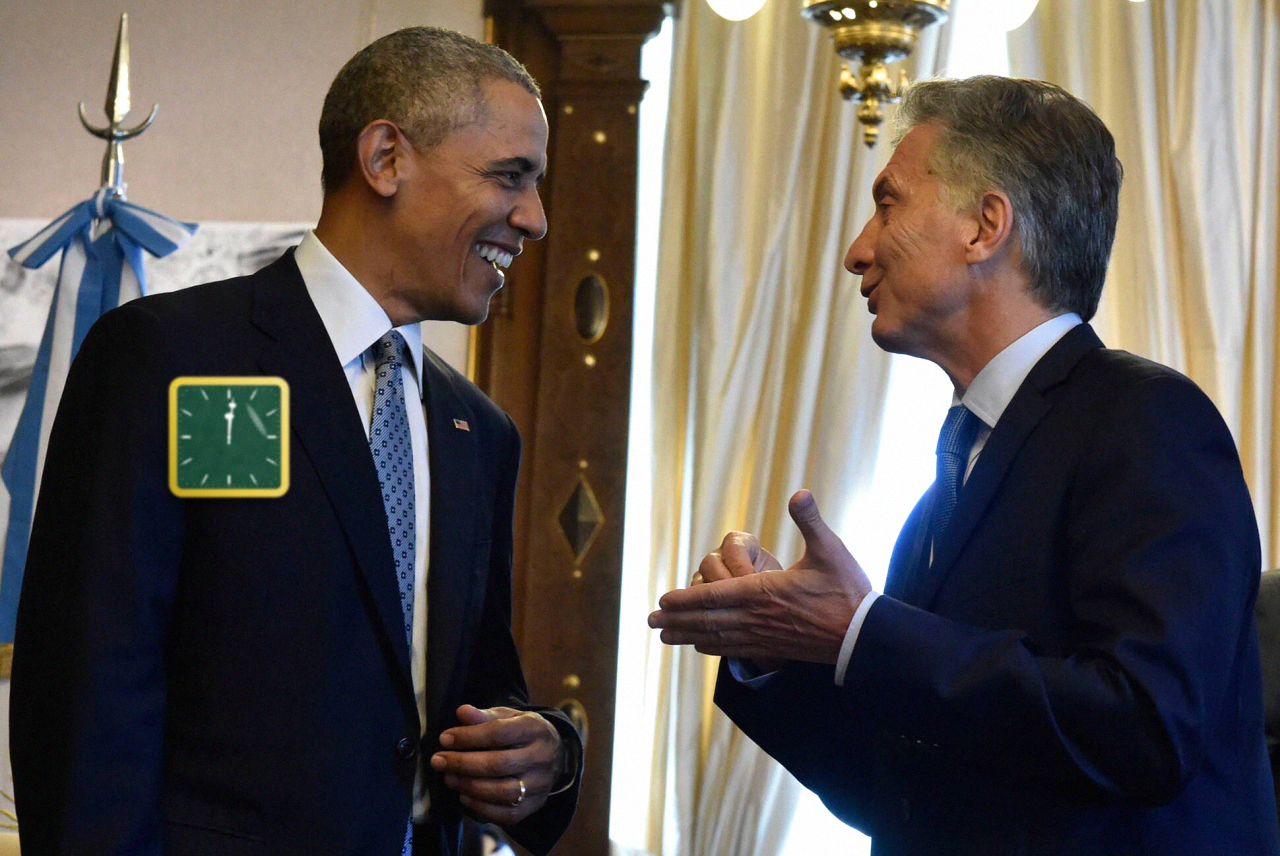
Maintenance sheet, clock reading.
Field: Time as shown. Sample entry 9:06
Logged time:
12:01
